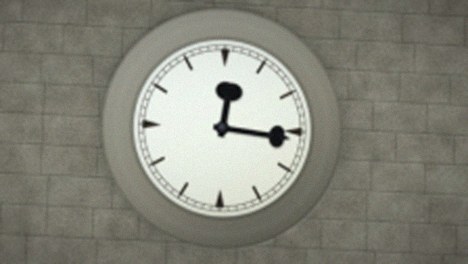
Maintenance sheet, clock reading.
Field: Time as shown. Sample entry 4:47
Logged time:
12:16
